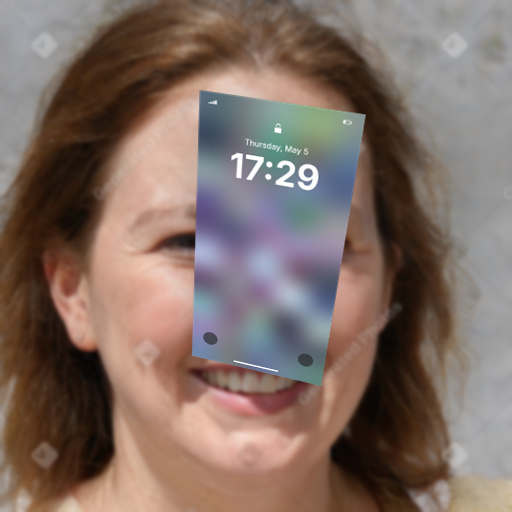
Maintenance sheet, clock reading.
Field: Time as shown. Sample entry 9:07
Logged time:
17:29
